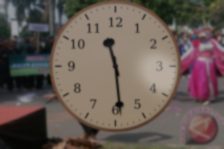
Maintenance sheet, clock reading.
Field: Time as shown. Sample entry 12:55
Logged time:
11:29
